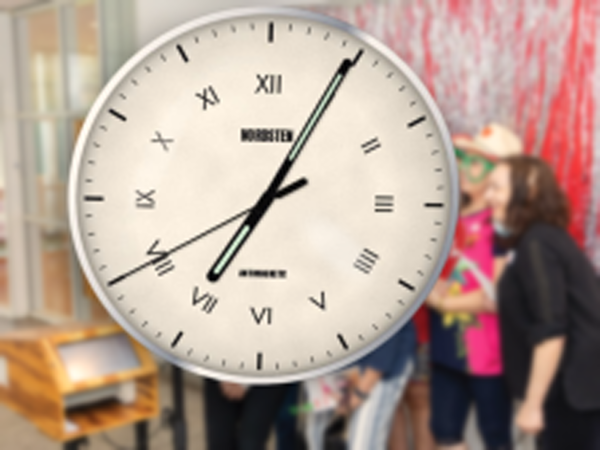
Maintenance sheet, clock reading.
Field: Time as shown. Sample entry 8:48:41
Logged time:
7:04:40
